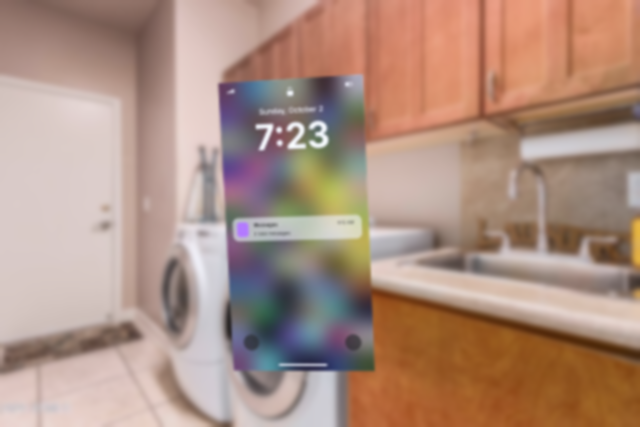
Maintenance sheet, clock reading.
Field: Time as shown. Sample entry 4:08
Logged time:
7:23
